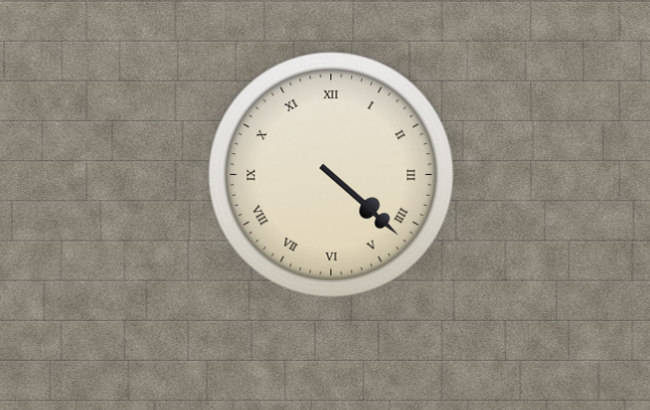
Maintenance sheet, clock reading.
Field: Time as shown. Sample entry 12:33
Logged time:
4:22
